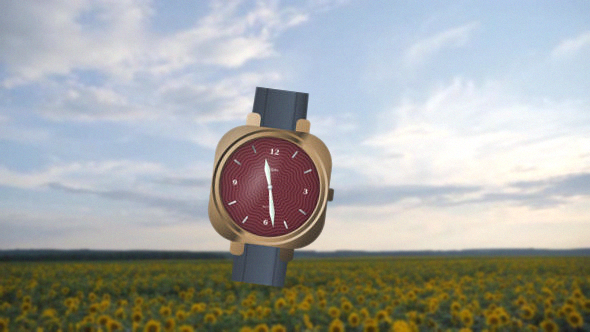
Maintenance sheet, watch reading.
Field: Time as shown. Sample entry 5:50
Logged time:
11:28
